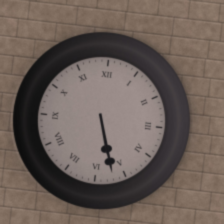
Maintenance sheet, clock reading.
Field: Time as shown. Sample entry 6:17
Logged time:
5:27
